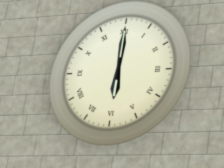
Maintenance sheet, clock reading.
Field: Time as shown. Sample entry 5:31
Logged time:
6:00
